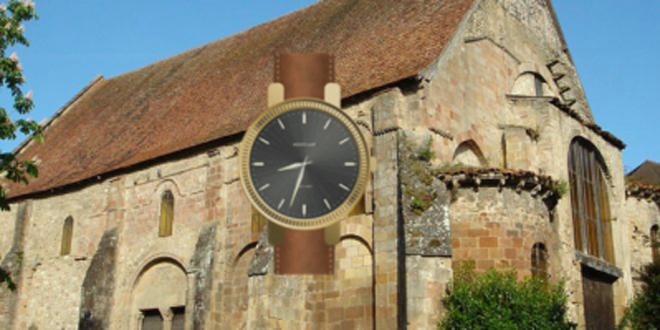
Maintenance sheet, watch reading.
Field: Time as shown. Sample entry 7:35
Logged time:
8:33
